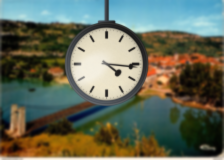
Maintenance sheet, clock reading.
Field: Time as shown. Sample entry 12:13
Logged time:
4:16
